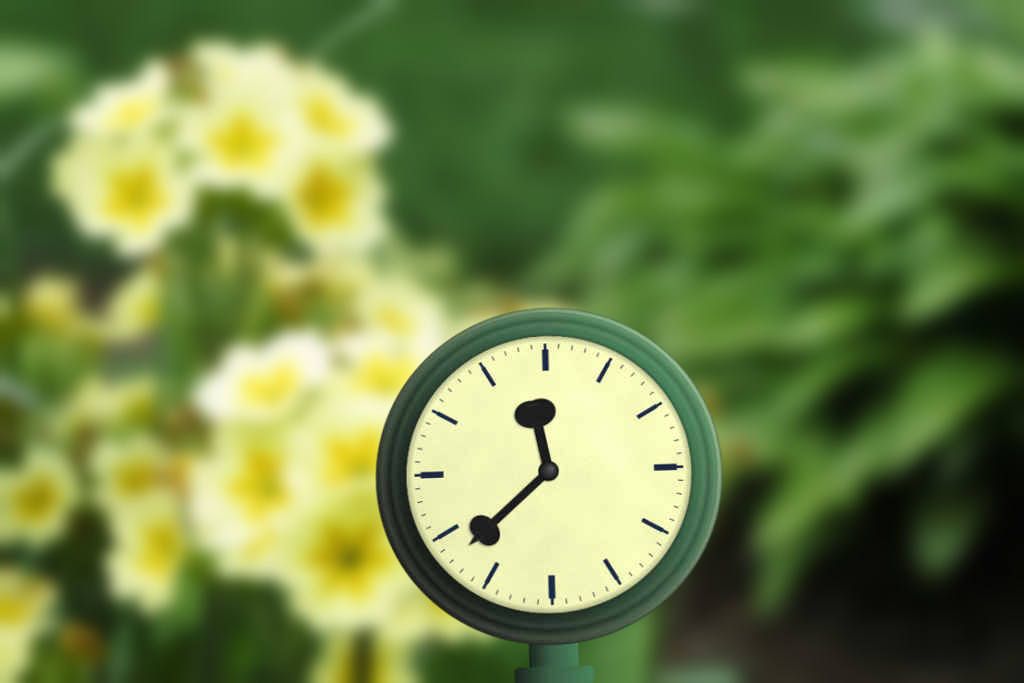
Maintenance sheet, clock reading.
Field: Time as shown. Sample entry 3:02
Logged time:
11:38
